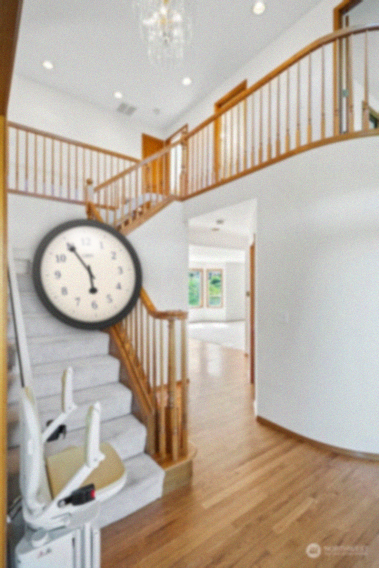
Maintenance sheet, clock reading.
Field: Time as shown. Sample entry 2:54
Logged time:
5:55
